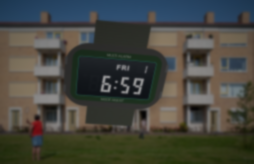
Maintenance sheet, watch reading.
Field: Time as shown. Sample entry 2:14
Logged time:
6:59
